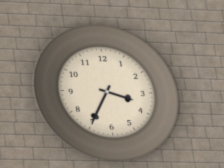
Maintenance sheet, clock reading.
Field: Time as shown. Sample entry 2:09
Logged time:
3:35
